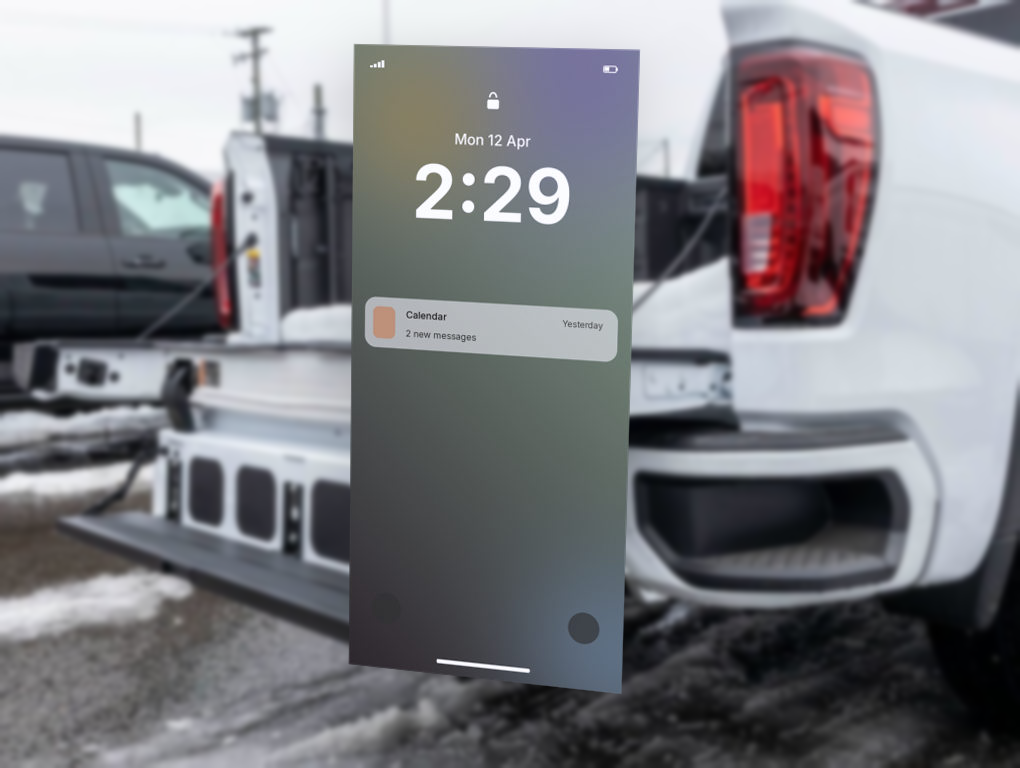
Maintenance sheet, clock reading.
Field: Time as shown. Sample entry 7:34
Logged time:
2:29
